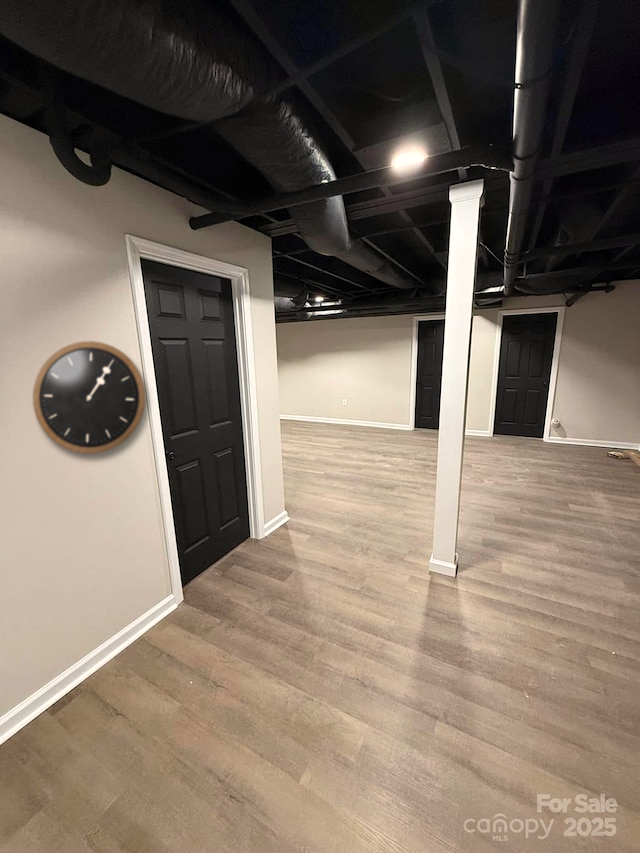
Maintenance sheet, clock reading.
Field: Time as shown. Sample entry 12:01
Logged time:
1:05
